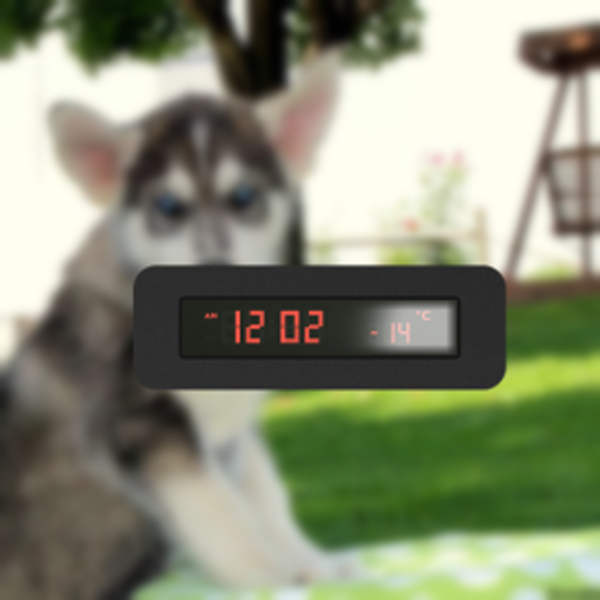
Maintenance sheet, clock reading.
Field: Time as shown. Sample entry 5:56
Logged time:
12:02
